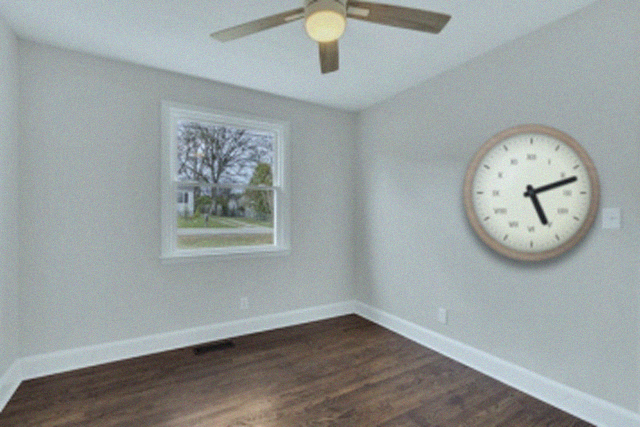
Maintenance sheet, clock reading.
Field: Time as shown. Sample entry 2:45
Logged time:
5:12
